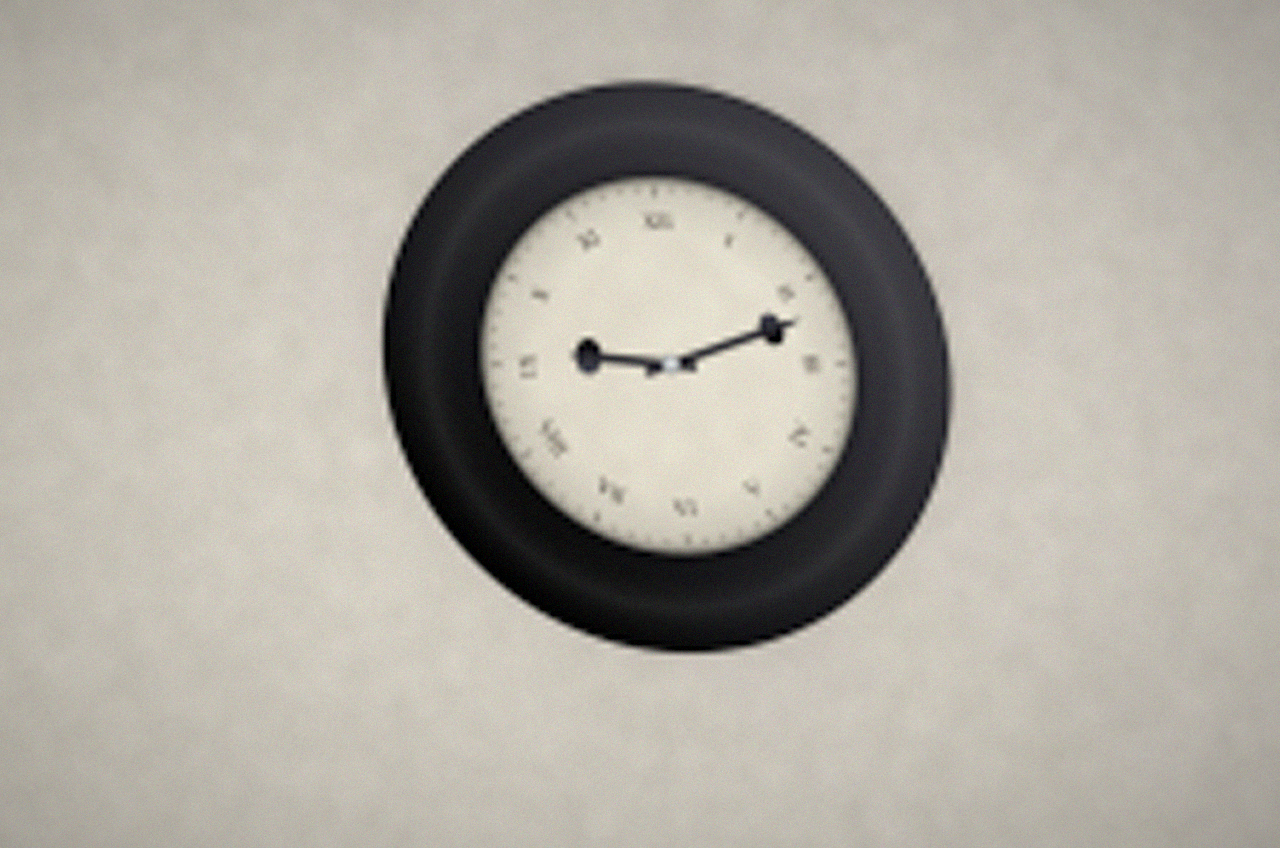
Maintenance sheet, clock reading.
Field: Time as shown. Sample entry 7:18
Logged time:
9:12
